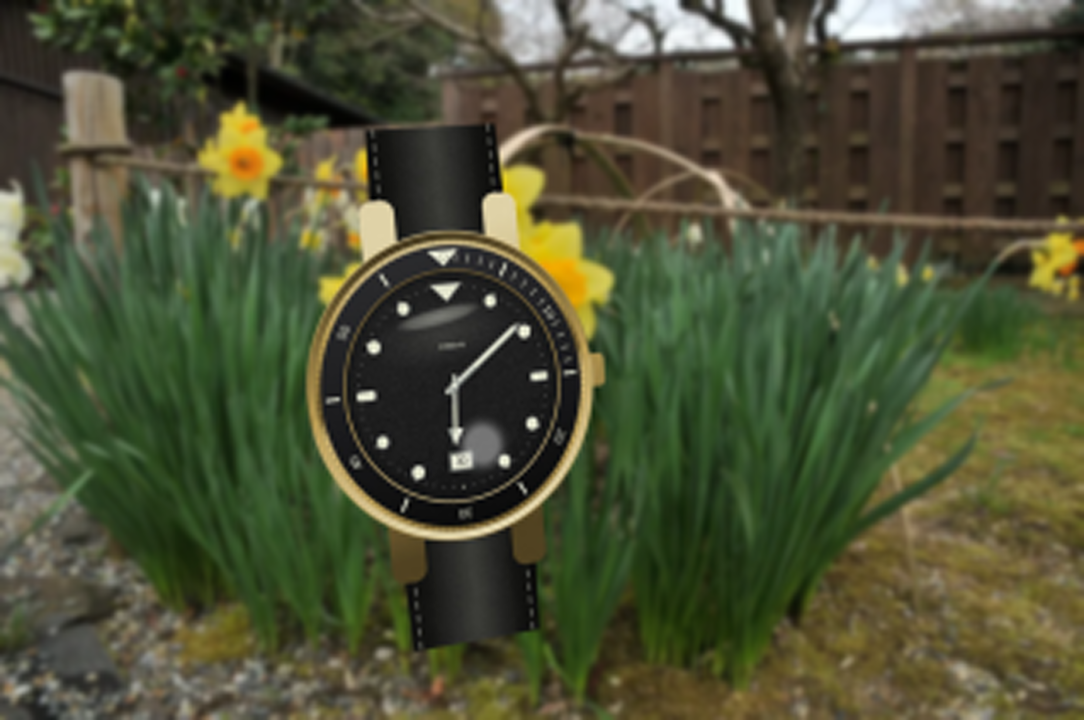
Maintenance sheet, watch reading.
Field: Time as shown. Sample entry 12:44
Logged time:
6:09
